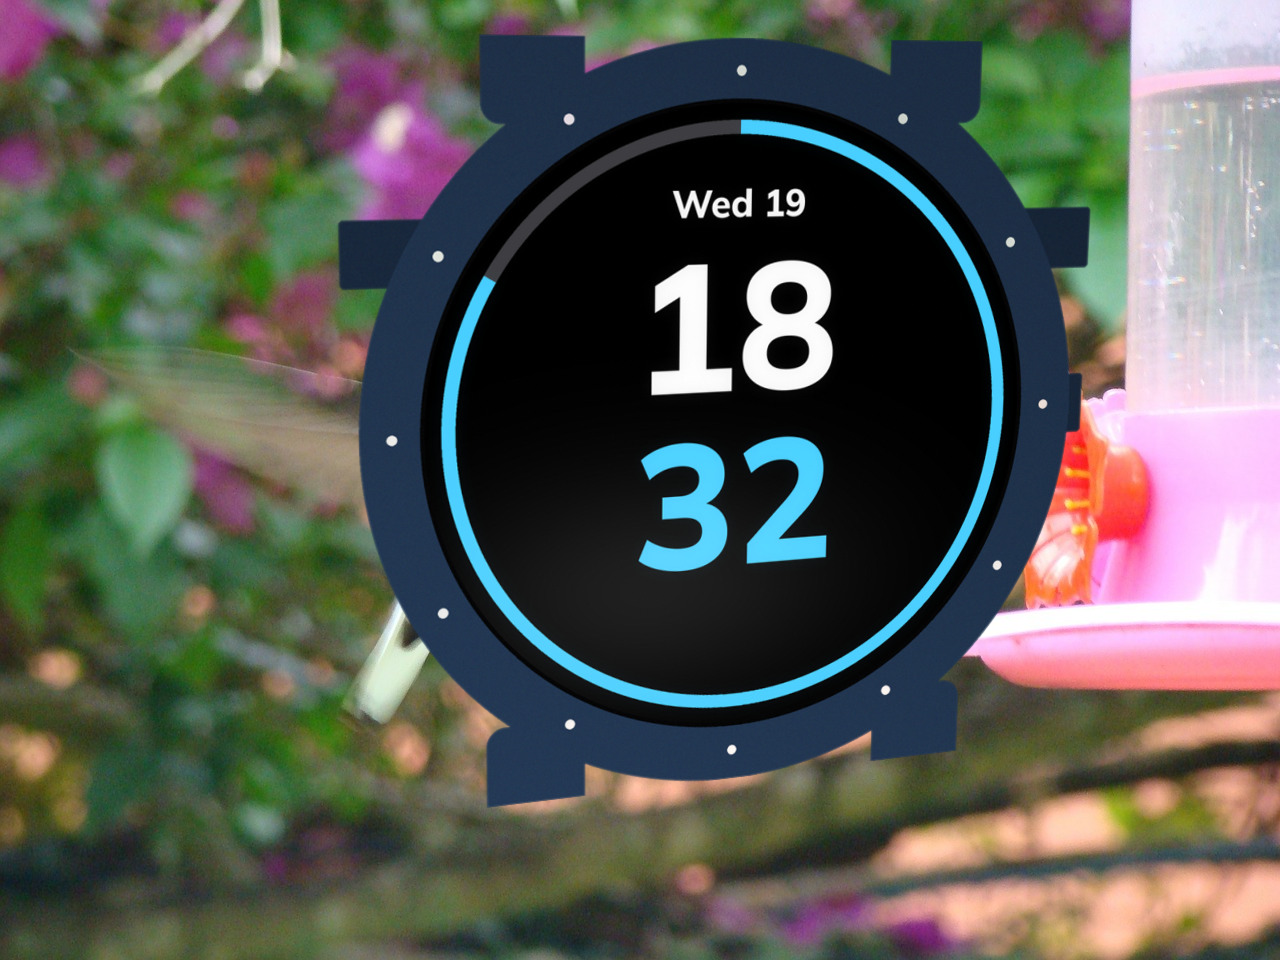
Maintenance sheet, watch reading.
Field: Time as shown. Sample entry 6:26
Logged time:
18:32
